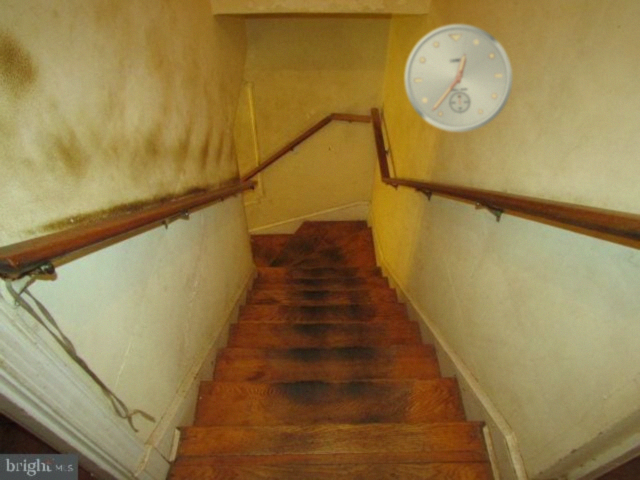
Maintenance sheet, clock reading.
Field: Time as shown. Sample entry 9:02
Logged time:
12:37
